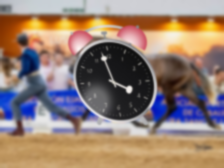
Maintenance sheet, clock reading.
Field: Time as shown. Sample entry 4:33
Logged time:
3:58
